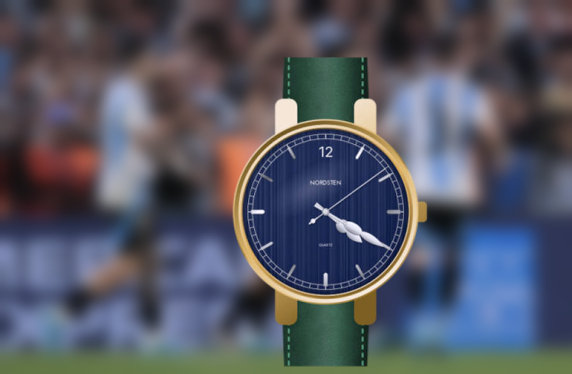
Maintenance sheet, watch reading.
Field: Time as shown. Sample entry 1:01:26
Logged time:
4:20:09
